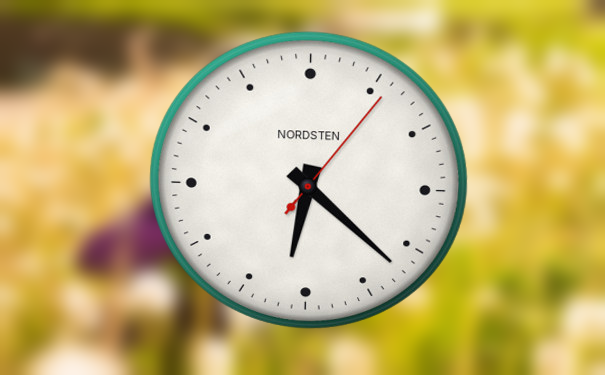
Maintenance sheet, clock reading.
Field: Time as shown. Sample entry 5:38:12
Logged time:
6:22:06
